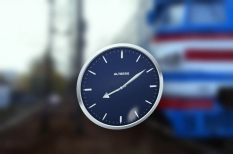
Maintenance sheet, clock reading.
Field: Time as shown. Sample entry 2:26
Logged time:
8:09
